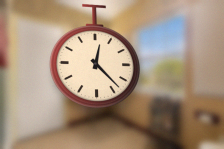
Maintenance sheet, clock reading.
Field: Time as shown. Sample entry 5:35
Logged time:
12:23
